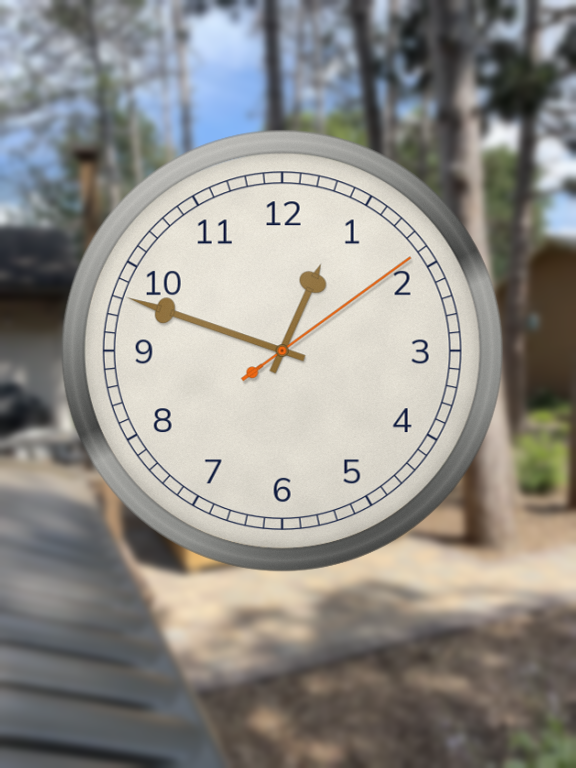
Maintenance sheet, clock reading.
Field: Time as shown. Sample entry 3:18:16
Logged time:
12:48:09
